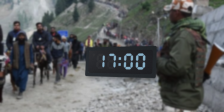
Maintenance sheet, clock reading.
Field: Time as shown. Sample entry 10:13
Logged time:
17:00
